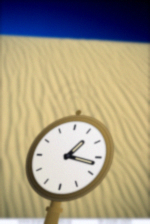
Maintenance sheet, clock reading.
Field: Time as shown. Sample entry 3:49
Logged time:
1:17
